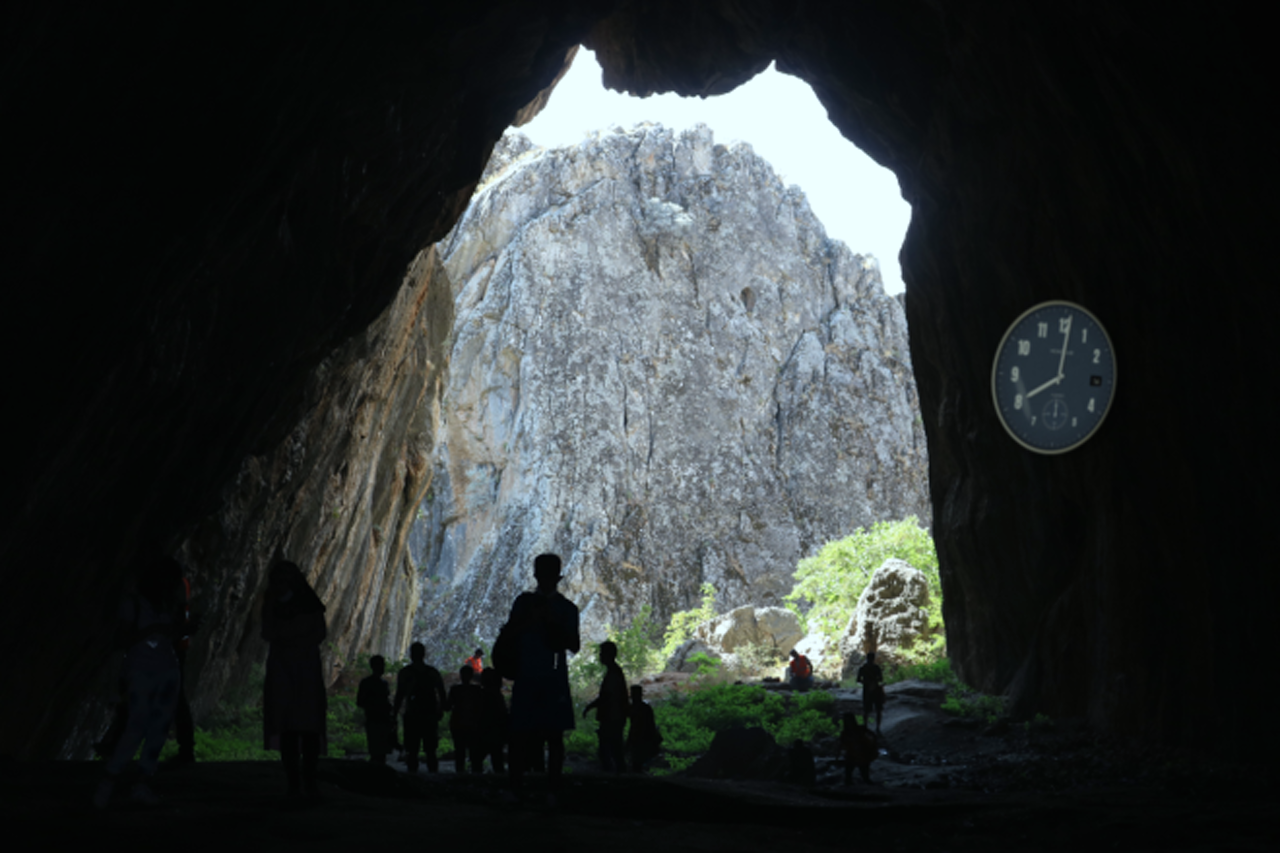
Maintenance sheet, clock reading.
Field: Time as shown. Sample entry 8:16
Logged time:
8:01
